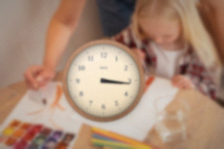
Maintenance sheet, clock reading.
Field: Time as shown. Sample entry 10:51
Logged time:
3:16
